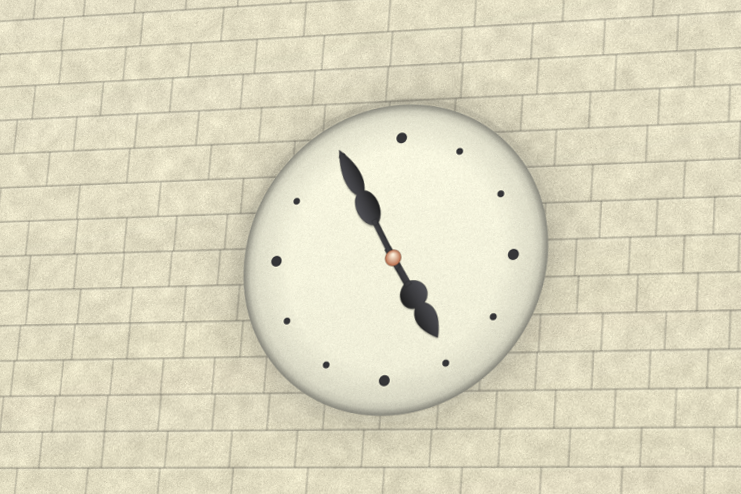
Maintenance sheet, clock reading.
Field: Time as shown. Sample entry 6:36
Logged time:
4:55
